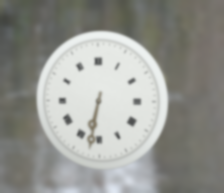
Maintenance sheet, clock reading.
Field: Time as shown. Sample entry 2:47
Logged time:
6:32
